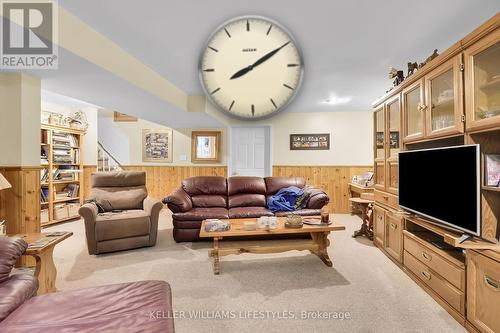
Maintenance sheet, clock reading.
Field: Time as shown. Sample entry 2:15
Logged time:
8:10
